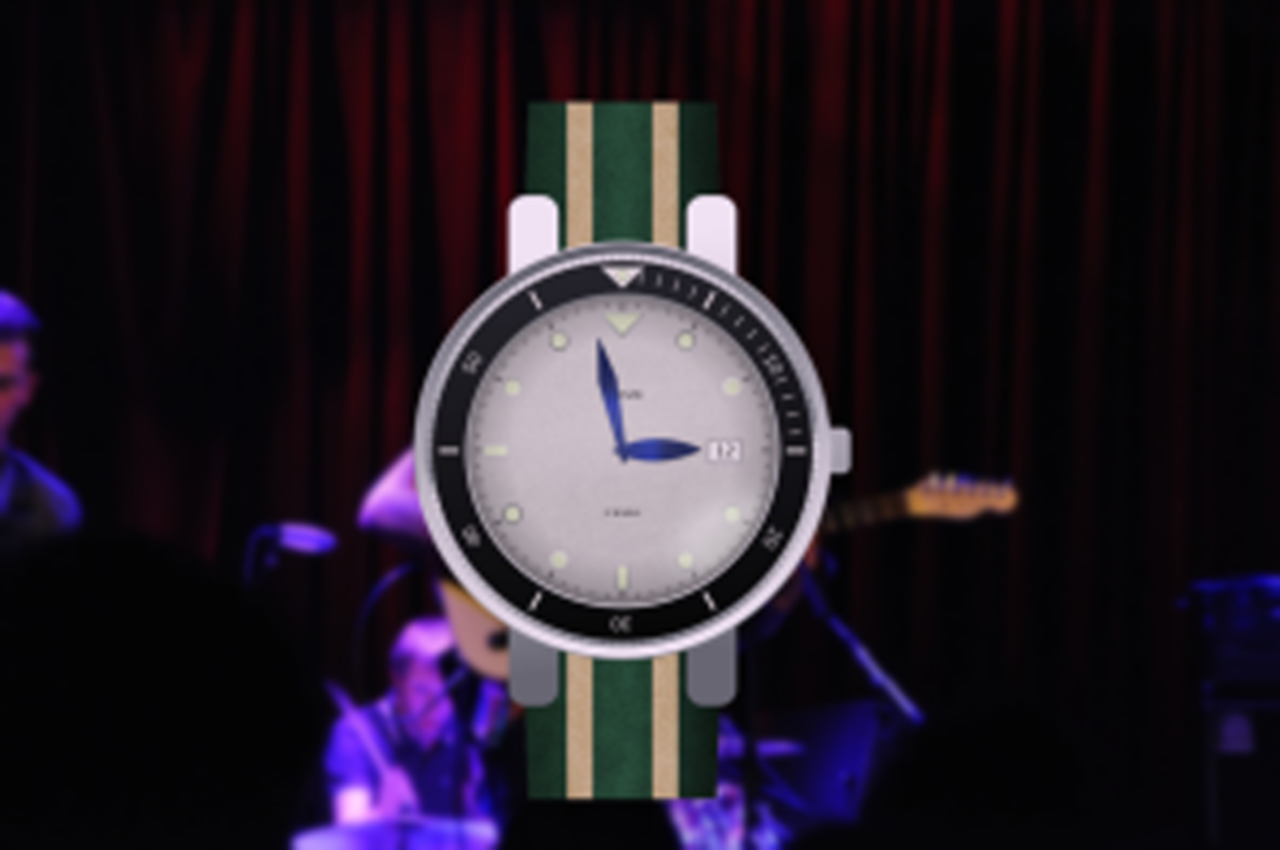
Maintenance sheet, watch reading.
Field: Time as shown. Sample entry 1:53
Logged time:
2:58
